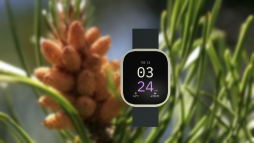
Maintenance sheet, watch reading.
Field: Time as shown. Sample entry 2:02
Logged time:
3:24
